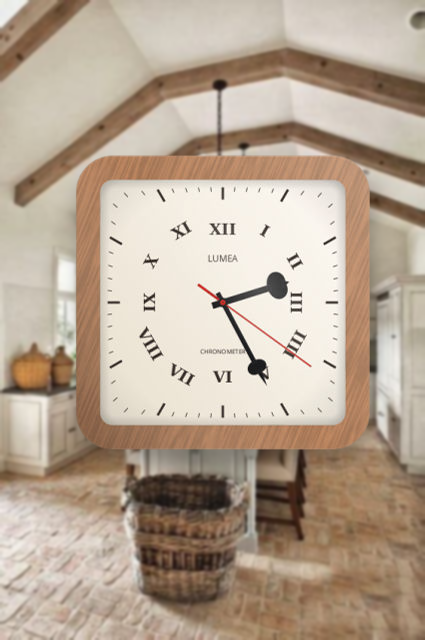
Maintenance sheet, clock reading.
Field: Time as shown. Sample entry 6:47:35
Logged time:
2:25:21
